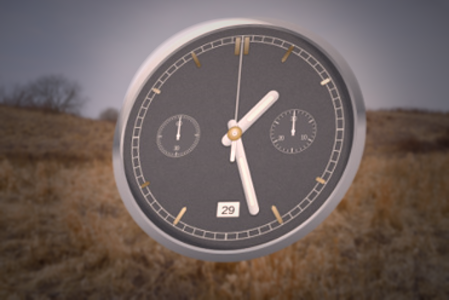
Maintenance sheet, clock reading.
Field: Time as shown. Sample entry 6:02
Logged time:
1:27
